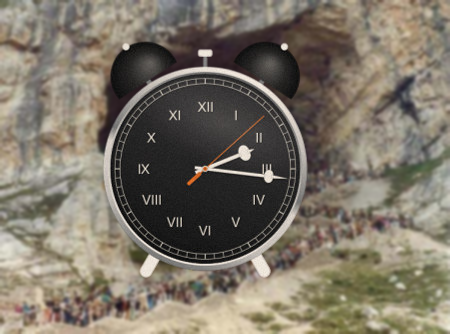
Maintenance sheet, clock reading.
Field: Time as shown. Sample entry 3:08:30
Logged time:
2:16:08
